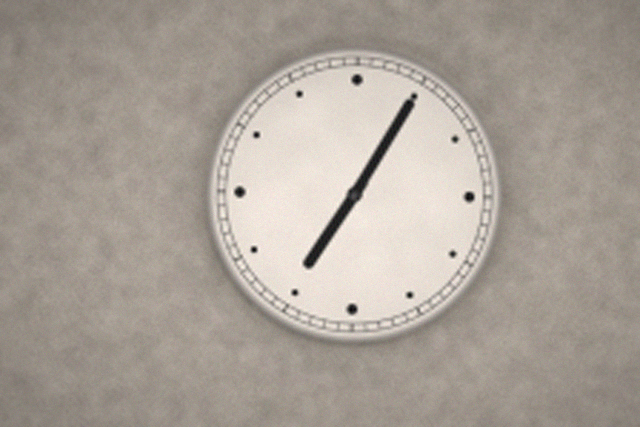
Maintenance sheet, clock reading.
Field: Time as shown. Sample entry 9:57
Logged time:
7:05
